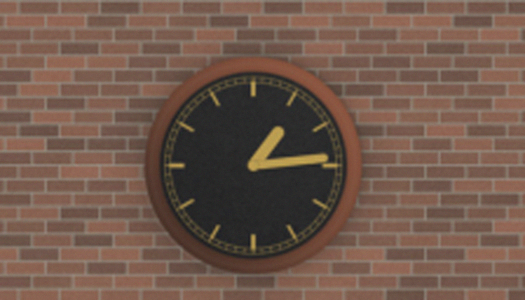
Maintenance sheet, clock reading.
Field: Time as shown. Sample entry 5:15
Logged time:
1:14
